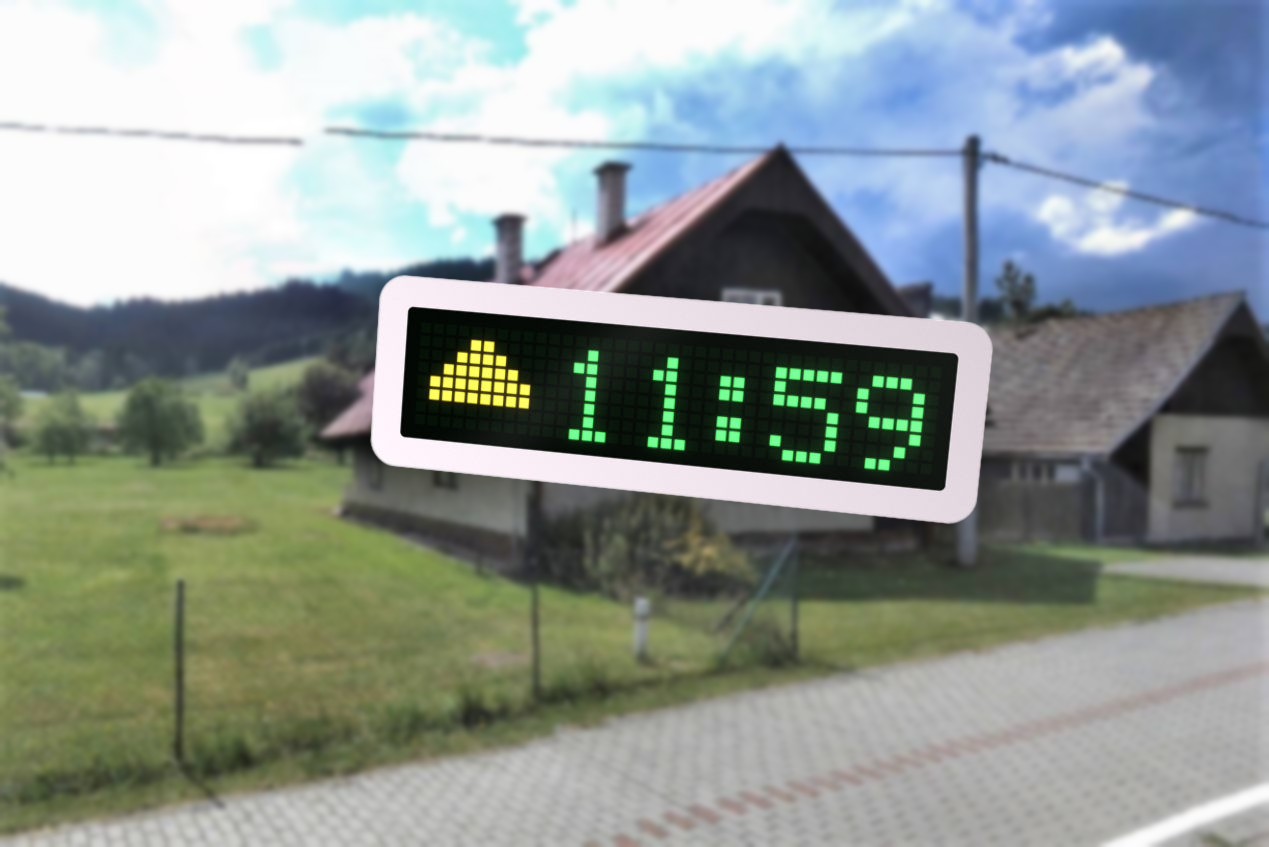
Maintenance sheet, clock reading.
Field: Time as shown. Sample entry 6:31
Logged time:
11:59
